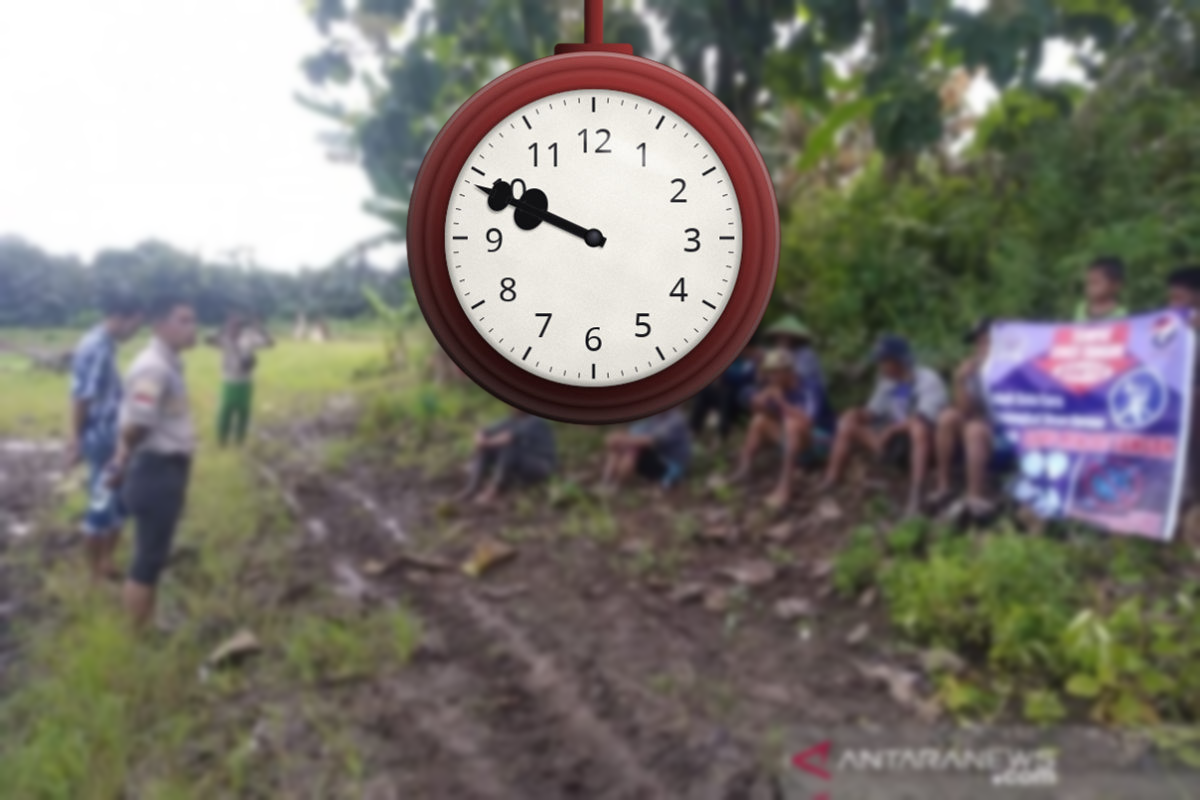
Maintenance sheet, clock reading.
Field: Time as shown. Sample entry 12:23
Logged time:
9:49
